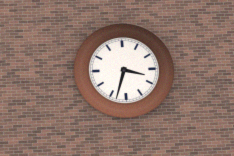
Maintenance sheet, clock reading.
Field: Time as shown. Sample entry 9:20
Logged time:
3:33
